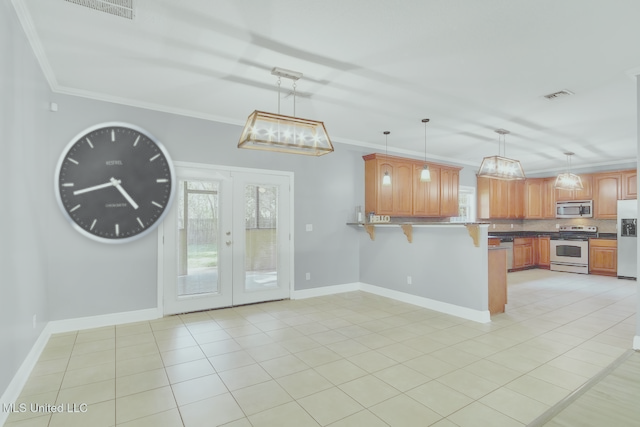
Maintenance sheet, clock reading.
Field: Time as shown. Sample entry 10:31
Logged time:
4:43
